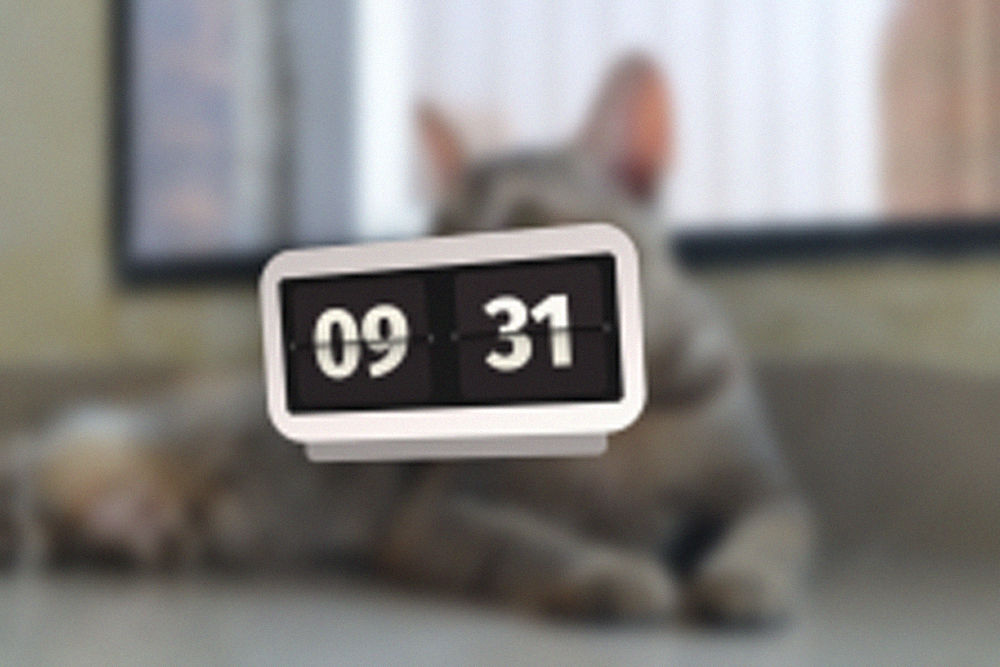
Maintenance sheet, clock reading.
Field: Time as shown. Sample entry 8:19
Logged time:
9:31
